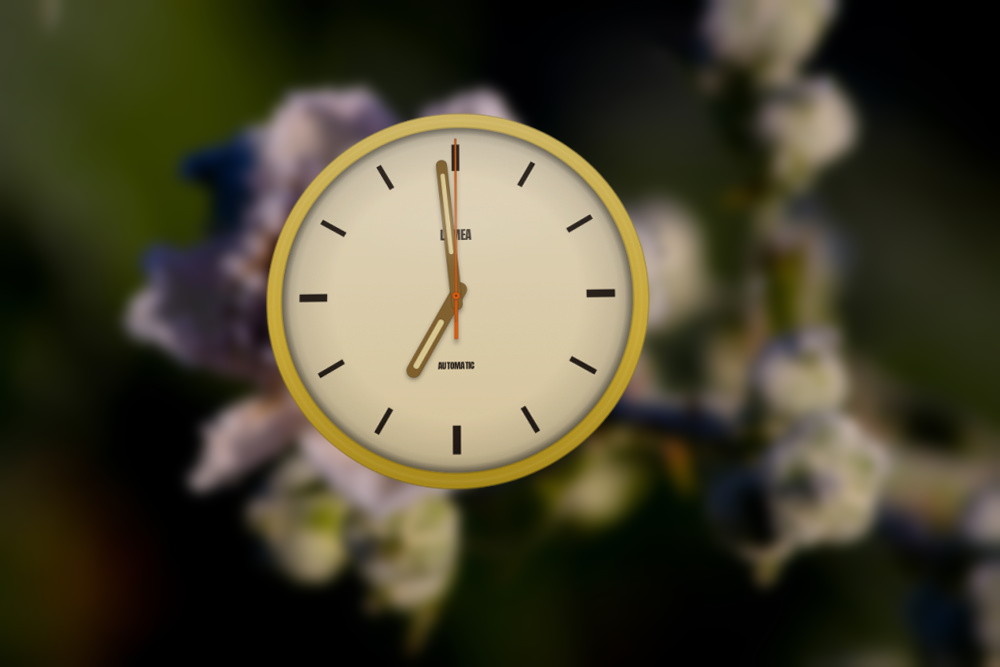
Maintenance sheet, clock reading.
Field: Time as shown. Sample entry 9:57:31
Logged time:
6:59:00
